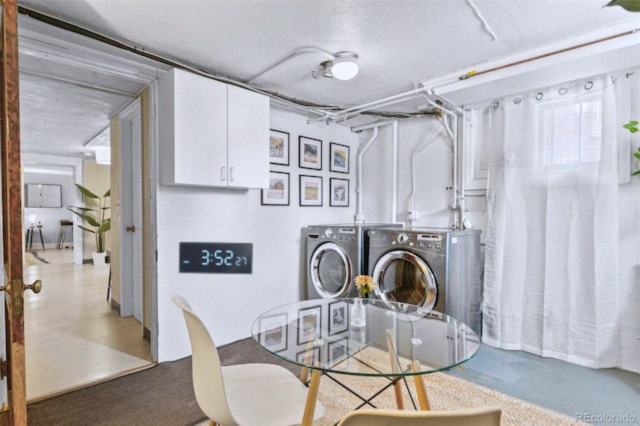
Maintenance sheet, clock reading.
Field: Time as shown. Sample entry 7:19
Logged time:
3:52
